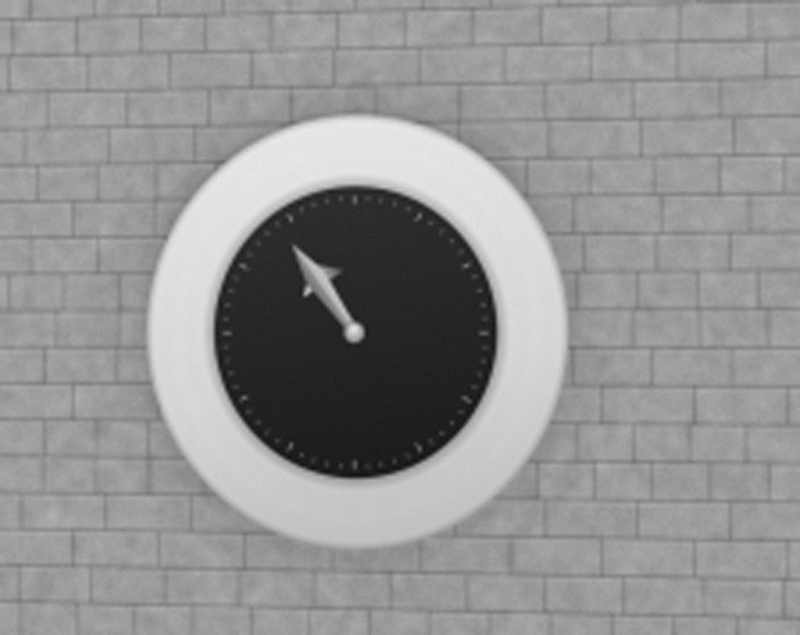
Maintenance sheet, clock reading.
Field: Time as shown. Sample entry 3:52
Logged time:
10:54
